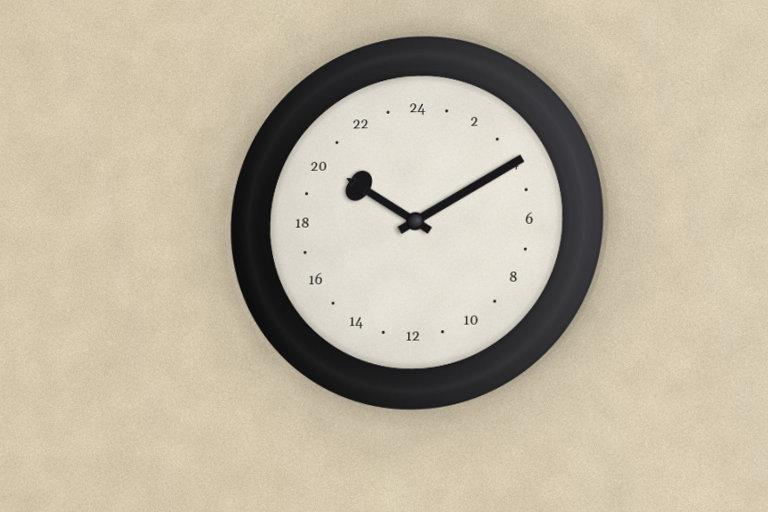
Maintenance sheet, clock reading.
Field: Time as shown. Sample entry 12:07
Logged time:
20:10
